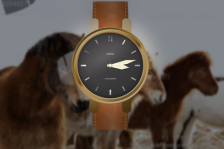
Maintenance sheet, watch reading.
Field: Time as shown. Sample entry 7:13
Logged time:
3:13
